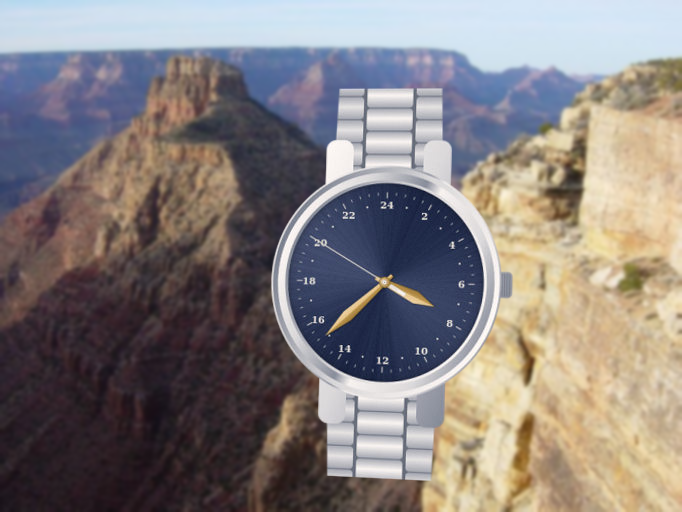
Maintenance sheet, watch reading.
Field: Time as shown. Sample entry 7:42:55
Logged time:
7:37:50
